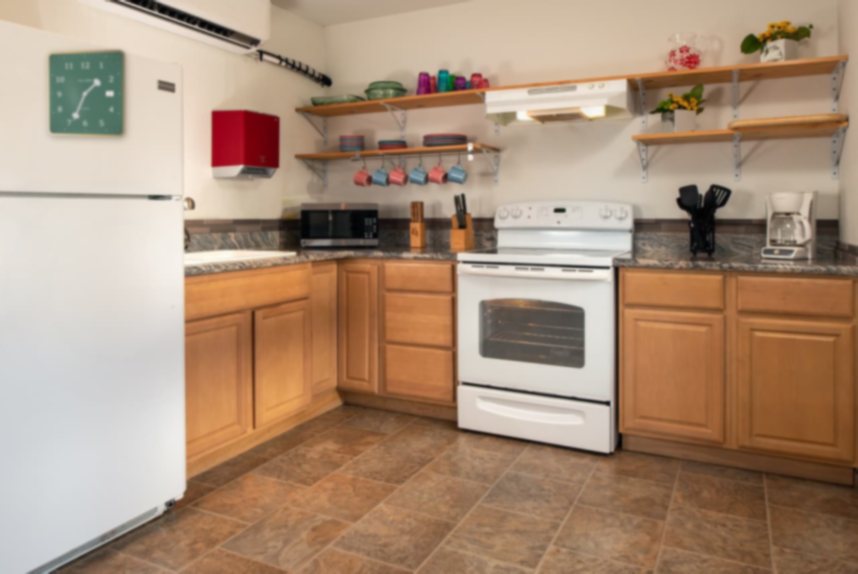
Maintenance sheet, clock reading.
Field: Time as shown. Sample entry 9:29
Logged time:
1:34
